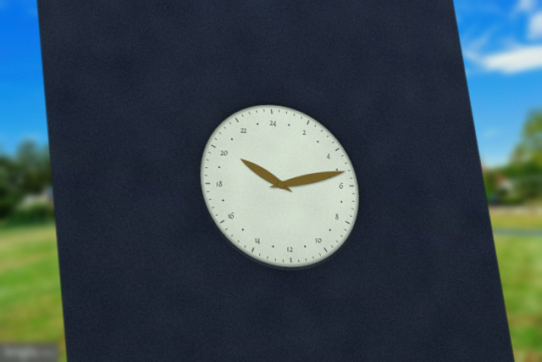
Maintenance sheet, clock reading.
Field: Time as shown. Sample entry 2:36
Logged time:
20:13
